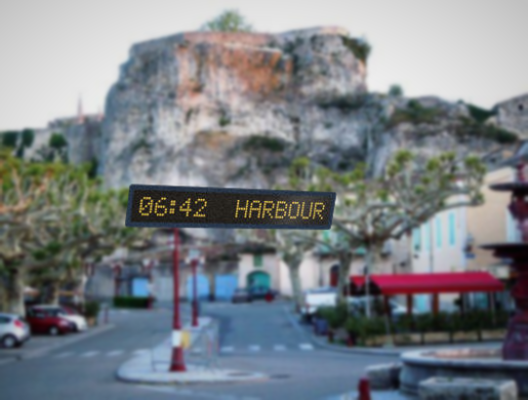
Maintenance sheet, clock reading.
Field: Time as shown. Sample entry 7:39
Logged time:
6:42
